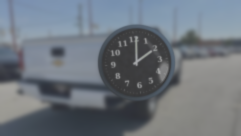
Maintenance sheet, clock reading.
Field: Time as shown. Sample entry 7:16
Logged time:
2:01
